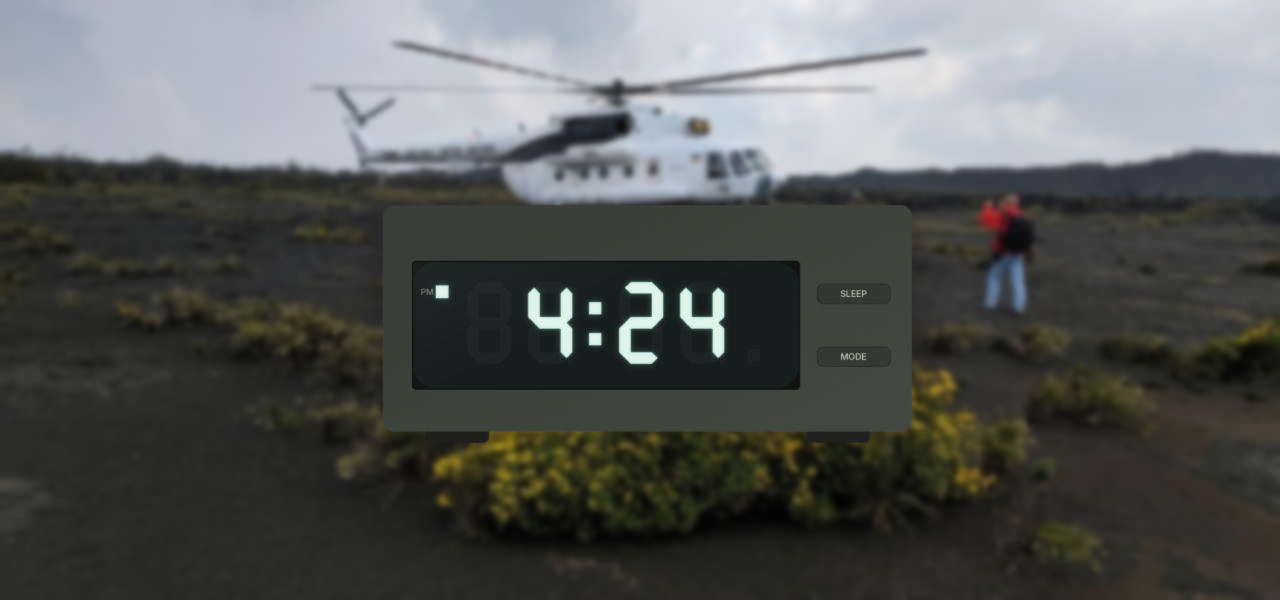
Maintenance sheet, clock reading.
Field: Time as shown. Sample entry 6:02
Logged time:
4:24
